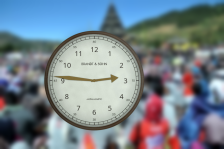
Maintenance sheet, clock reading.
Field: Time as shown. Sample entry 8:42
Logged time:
2:46
